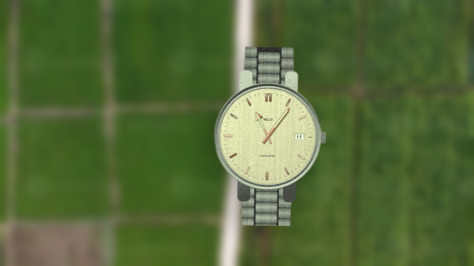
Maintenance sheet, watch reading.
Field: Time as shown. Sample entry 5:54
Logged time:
11:06
